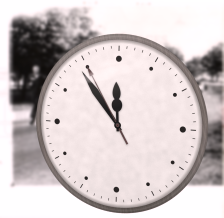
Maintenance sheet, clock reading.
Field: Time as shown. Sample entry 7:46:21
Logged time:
11:53:55
